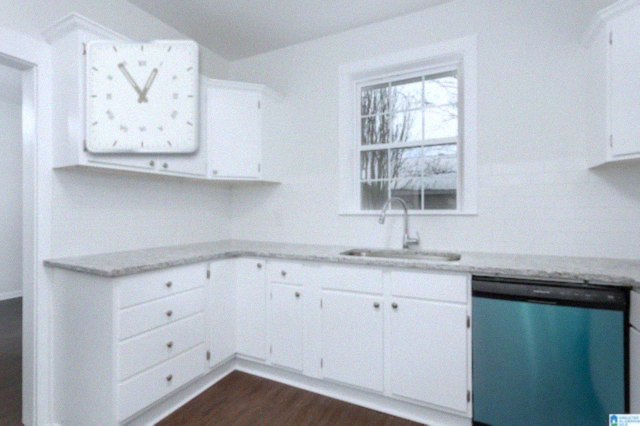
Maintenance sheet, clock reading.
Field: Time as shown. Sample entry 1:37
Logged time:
12:54
